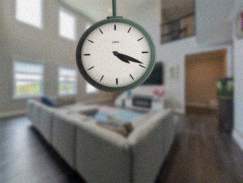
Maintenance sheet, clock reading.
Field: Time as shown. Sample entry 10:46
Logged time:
4:19
